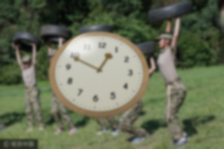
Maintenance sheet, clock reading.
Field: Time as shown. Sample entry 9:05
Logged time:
12:49
